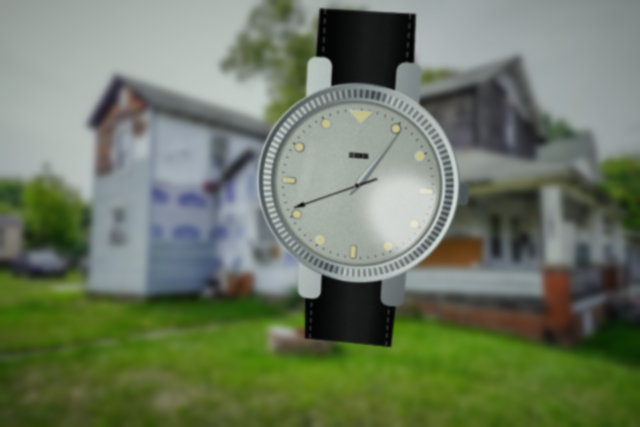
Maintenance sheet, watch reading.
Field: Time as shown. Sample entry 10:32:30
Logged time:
1:05:41
